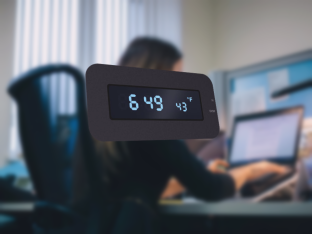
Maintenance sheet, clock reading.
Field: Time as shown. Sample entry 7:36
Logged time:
6:49
